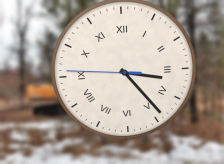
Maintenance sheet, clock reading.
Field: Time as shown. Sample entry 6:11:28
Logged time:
3:23:46
